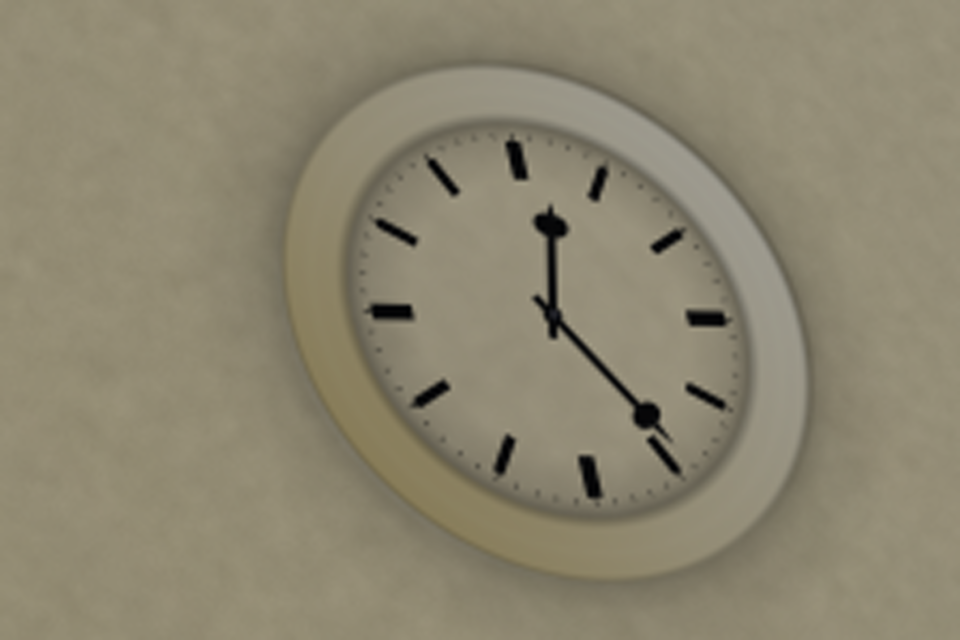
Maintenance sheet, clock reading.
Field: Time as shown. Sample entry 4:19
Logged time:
12:24
